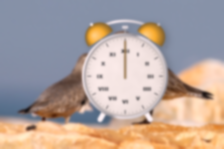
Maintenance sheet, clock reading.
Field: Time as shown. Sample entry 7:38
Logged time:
12:00
